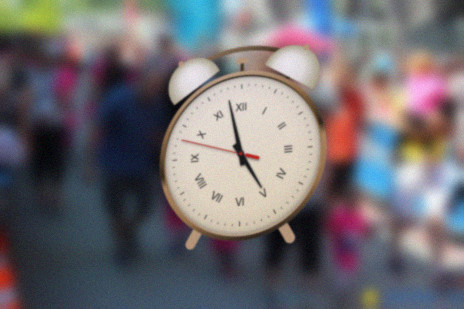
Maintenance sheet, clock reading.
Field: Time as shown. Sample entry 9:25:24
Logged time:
4:57:48
